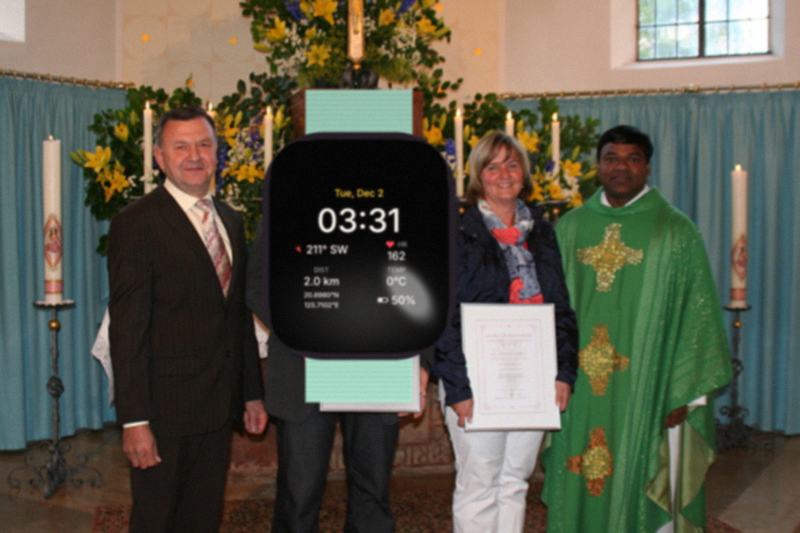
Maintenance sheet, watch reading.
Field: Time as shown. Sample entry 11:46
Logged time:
3:31
